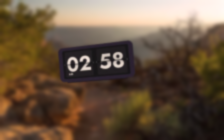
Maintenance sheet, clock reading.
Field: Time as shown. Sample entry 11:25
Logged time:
2:58
